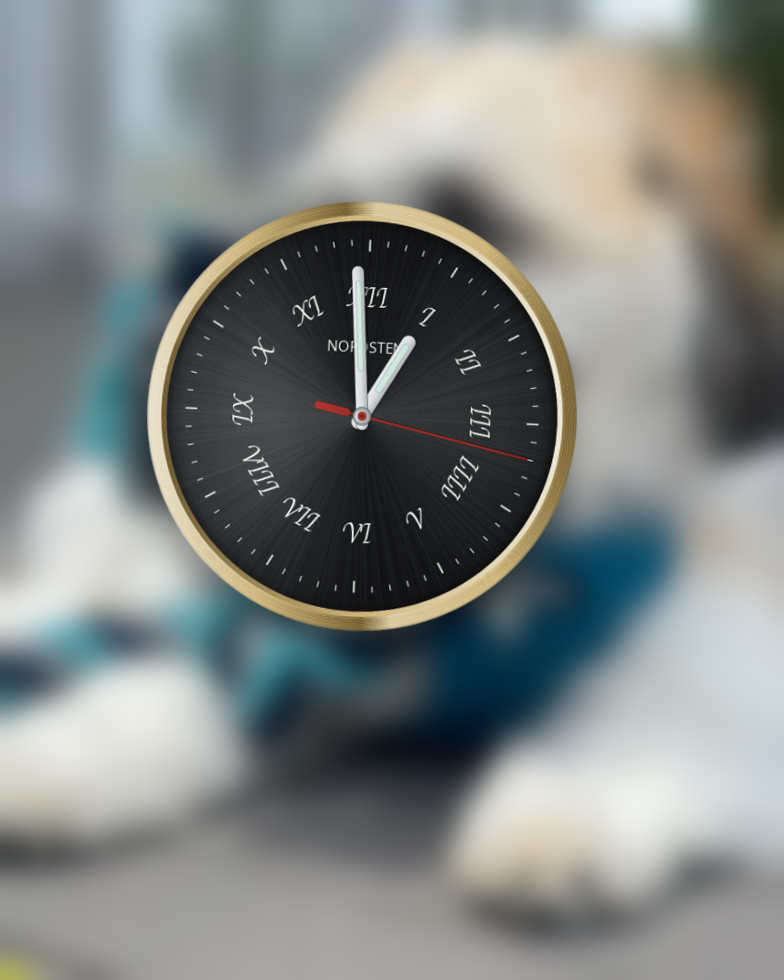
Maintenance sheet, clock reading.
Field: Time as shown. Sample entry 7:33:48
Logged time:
12:59:17
